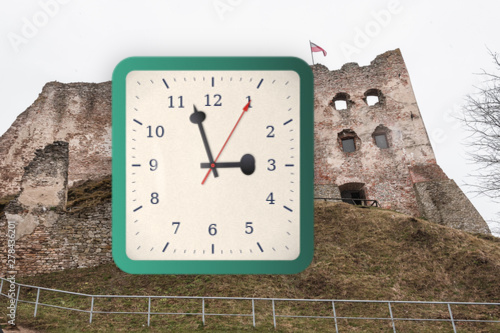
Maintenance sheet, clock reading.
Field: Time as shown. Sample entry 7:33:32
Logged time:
2:57:05
